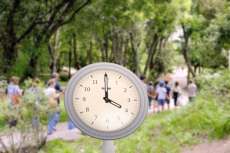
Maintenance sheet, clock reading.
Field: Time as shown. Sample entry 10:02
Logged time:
4:00
